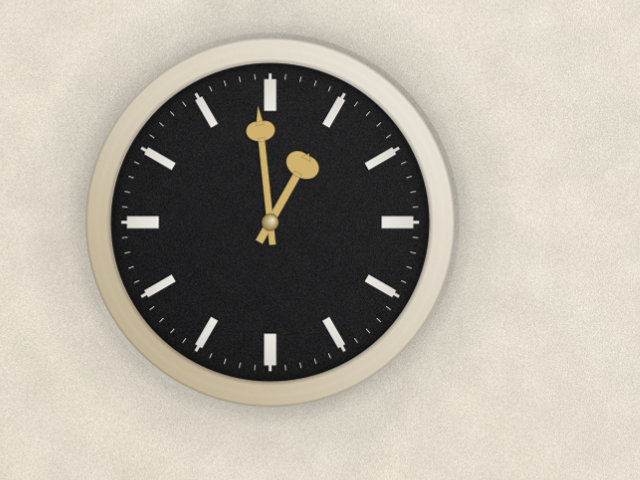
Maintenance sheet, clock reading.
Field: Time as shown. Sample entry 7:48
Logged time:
12:59
